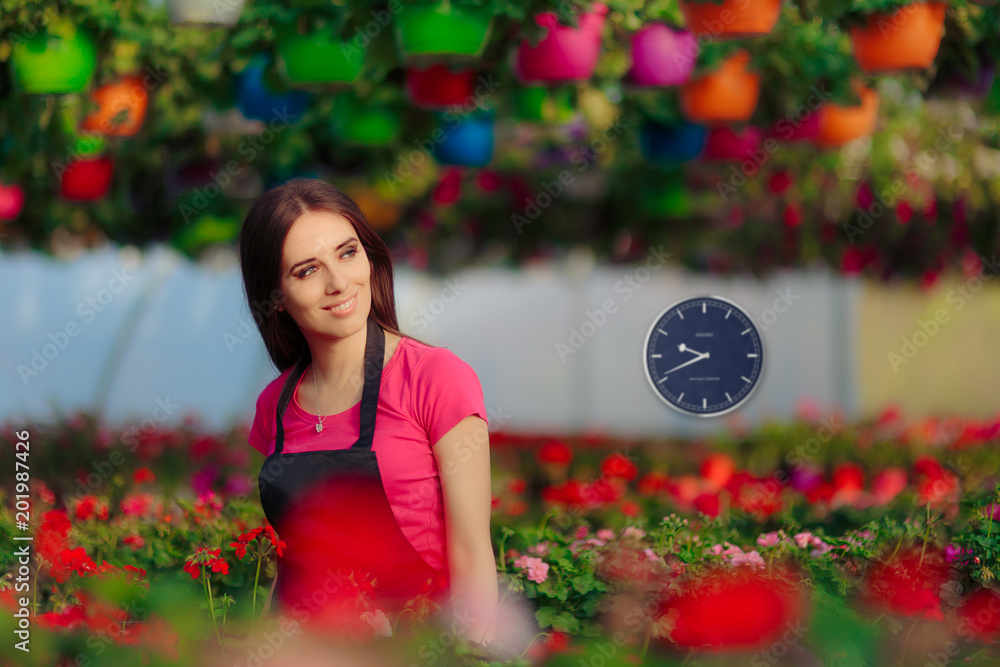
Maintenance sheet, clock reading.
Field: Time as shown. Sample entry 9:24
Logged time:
9:41
